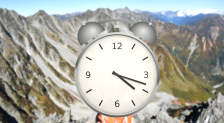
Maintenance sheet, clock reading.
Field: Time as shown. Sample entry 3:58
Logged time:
4:18
